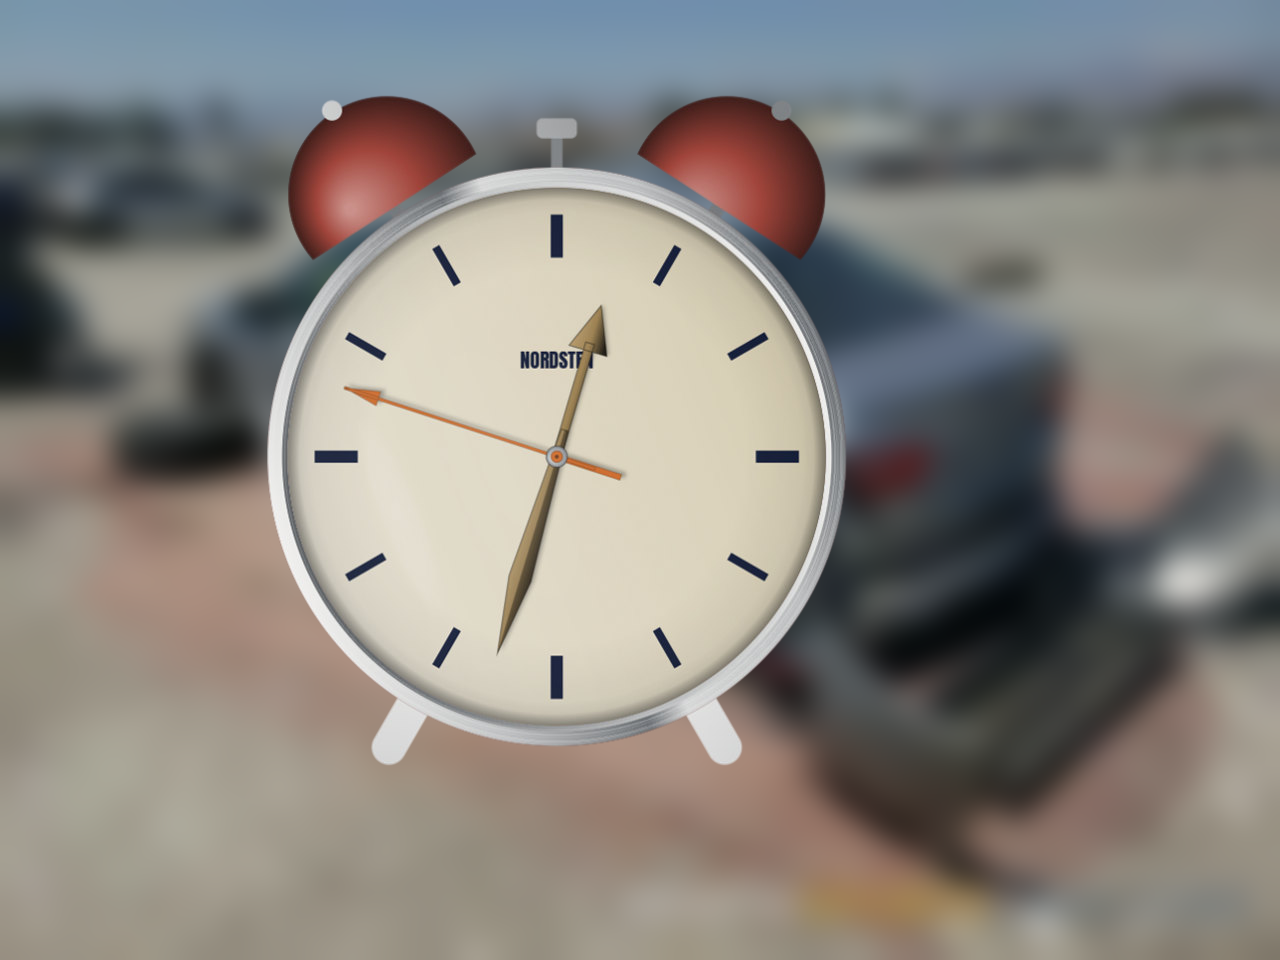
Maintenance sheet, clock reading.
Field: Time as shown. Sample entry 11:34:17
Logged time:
12:32:48
